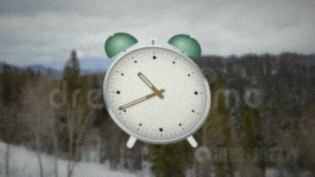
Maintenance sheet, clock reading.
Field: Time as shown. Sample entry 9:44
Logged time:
10:41
